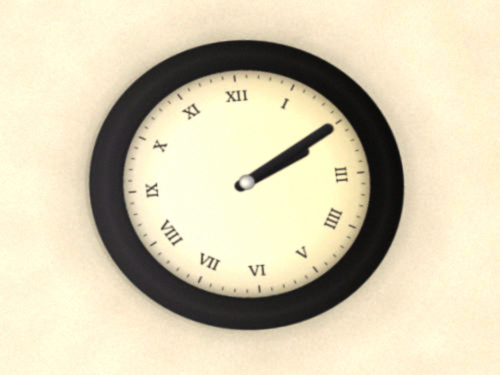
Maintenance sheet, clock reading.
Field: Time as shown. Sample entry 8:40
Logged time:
2:10
